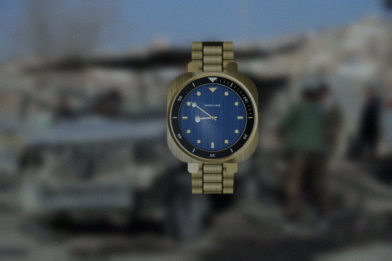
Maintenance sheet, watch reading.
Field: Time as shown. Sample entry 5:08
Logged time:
8:51
